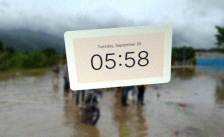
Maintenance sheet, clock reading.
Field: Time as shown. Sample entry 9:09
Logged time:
5:58
